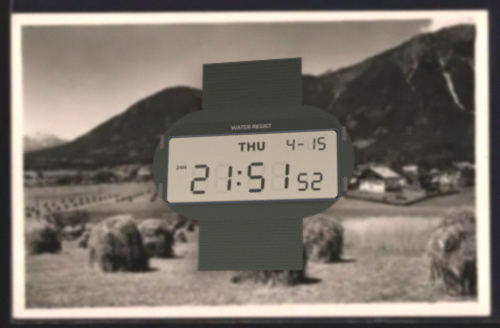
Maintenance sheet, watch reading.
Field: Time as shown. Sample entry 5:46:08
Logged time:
21:51:52
